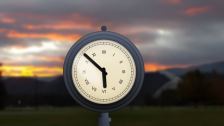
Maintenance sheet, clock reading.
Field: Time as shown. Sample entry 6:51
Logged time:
5:52
